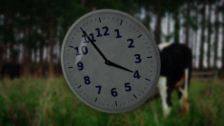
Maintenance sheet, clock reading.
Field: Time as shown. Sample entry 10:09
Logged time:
3:55
